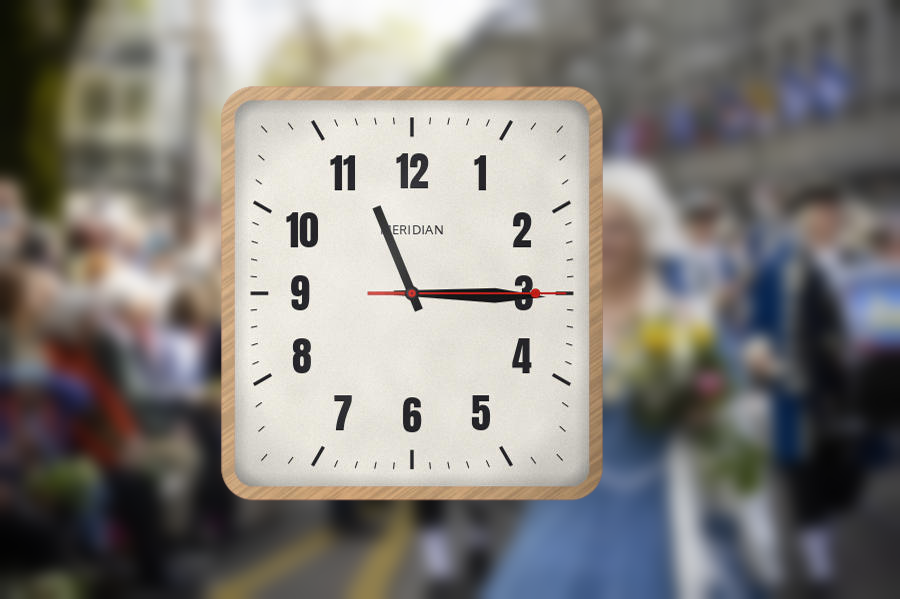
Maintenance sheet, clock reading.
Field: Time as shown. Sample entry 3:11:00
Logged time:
11:15:15
